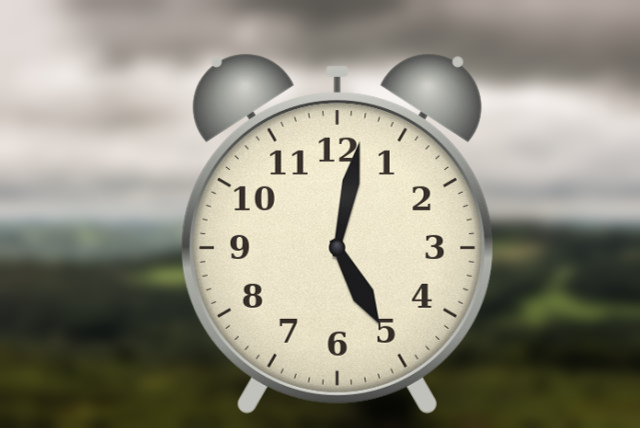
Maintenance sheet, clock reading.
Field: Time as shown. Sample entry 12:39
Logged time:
5:02
